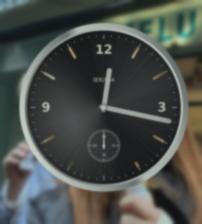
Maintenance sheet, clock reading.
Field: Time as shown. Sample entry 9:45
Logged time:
12:17
